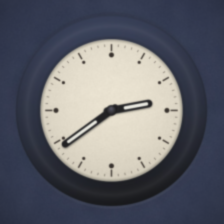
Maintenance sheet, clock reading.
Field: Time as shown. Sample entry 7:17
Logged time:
2:39
